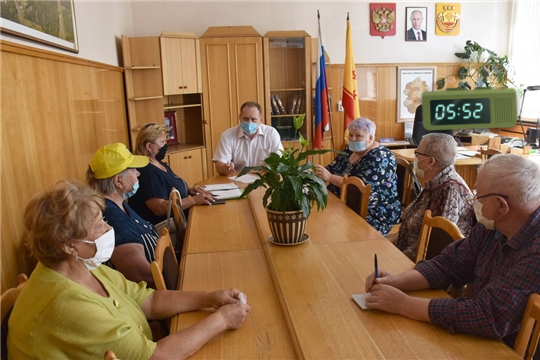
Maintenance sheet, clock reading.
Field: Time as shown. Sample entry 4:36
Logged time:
5:52
